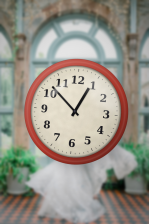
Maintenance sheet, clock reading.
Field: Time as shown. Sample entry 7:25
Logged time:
12:52
